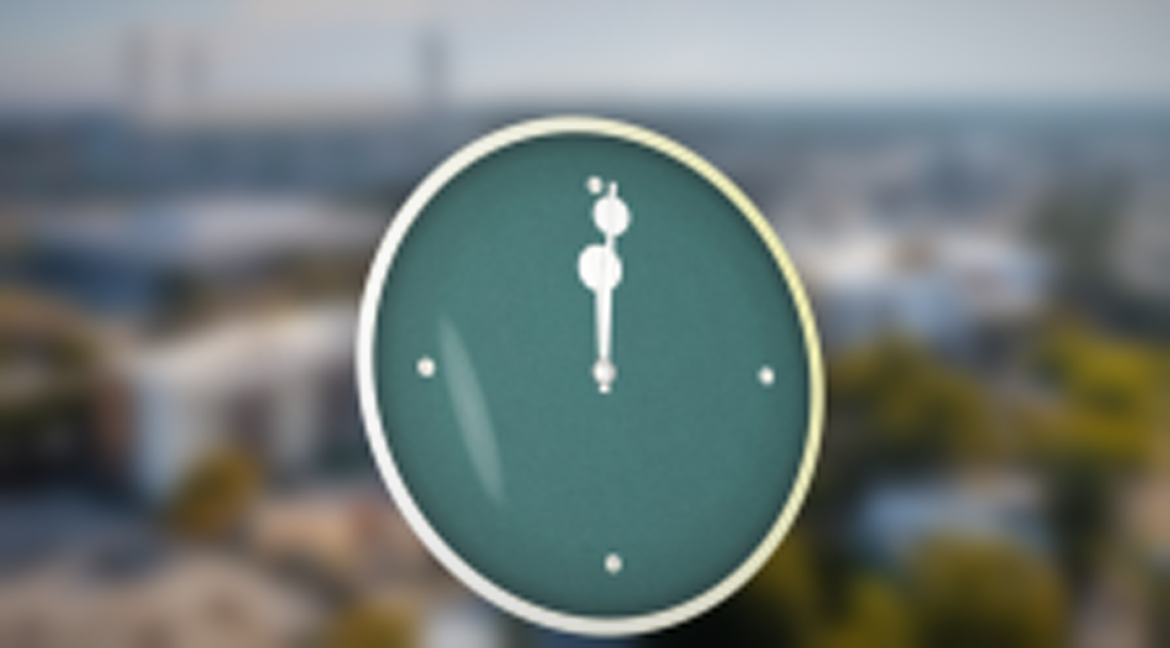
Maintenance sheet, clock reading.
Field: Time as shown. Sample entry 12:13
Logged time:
12:01
